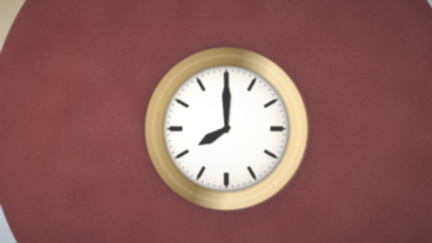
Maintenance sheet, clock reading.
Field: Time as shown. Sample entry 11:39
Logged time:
8:00
